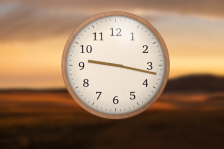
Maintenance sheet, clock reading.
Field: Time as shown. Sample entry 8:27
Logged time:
9:17
